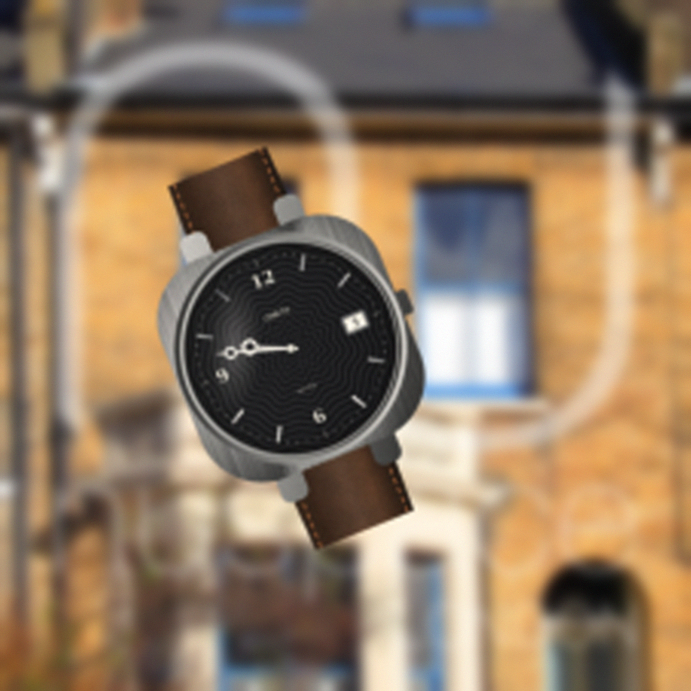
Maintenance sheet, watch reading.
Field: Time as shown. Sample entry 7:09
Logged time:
9:48
